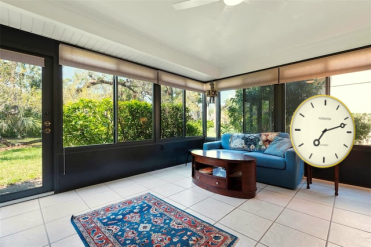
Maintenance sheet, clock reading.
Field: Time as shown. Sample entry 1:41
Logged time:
7:12
